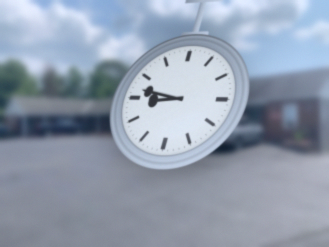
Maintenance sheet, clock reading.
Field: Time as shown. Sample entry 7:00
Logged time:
8:47
